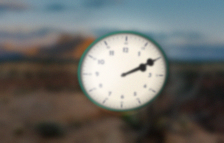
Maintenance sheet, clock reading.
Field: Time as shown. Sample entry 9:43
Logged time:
2:10
